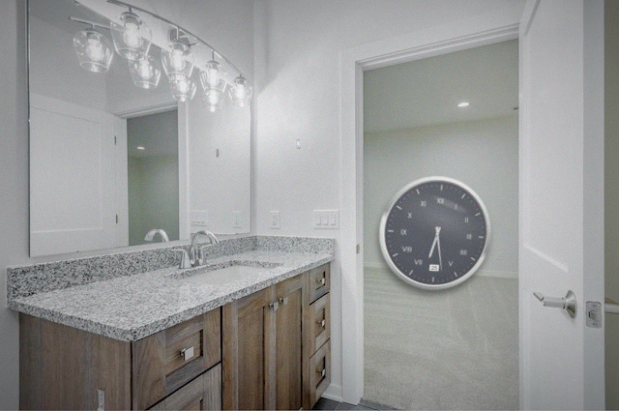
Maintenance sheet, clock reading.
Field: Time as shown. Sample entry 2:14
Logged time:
6:28
